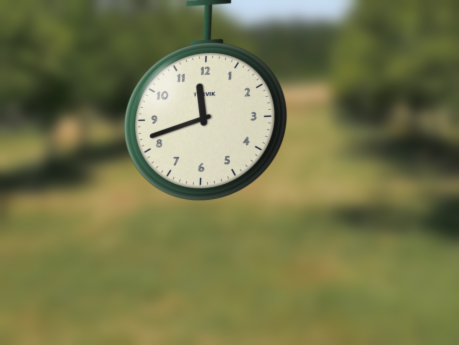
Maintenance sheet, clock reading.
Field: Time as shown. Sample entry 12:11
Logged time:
11:42
